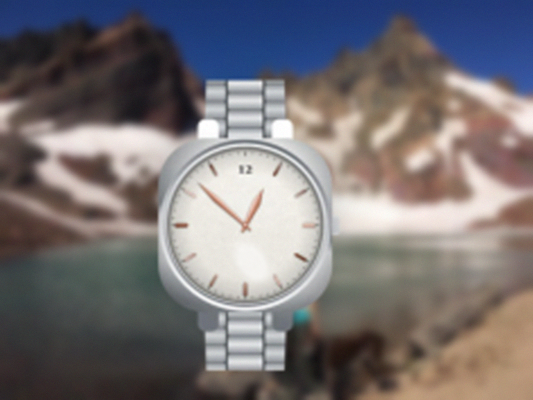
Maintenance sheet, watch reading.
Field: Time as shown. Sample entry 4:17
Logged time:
12:52
